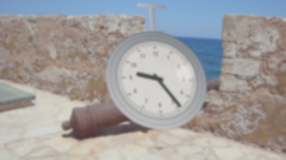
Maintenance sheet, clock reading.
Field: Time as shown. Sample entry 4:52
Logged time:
9:24
